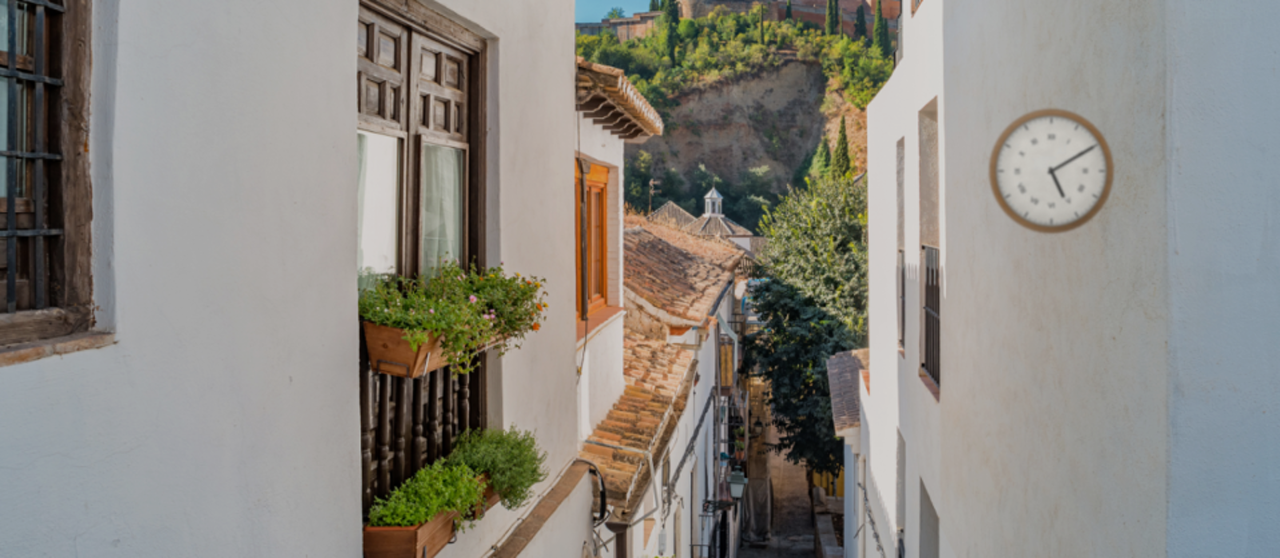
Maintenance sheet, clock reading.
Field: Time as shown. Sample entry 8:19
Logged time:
5:10
